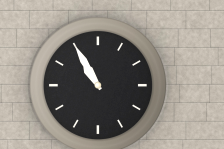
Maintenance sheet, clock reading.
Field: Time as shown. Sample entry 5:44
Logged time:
10:55
